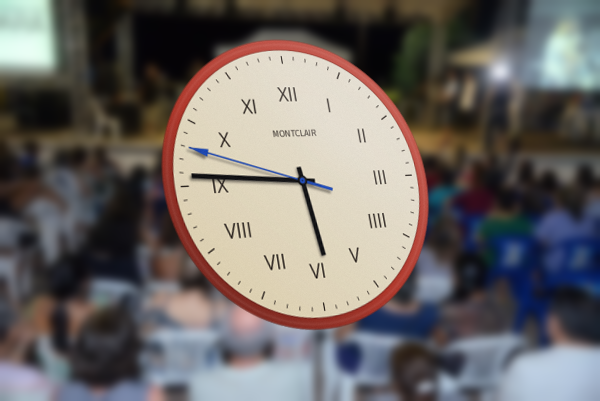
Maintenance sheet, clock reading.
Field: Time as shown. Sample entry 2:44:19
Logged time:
5:45:48
